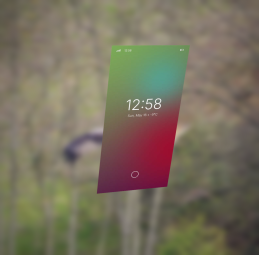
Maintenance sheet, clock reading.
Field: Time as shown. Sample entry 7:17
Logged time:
12:58
